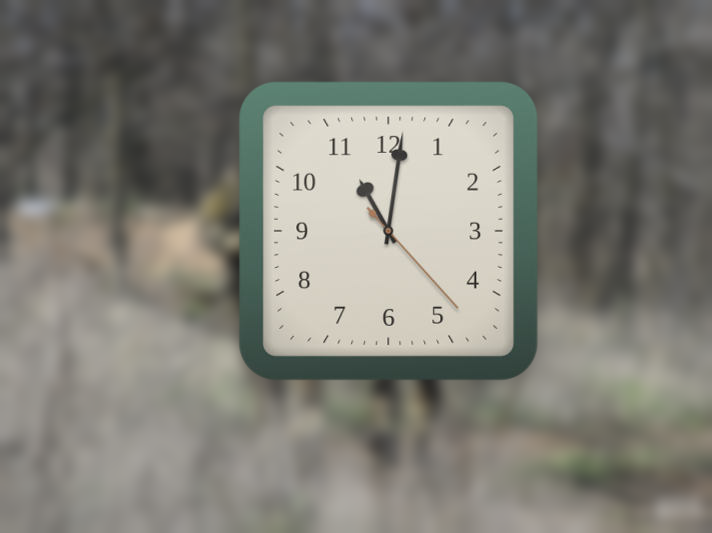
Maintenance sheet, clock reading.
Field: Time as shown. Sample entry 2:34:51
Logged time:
11:01:23
